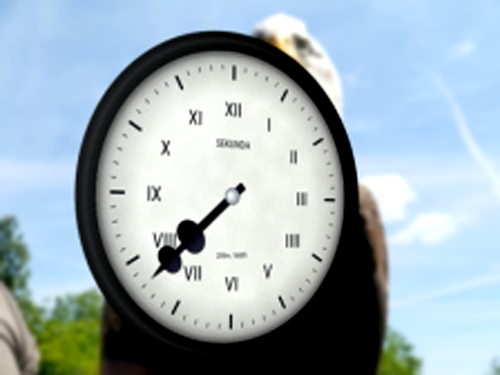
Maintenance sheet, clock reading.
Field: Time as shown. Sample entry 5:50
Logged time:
7:38
